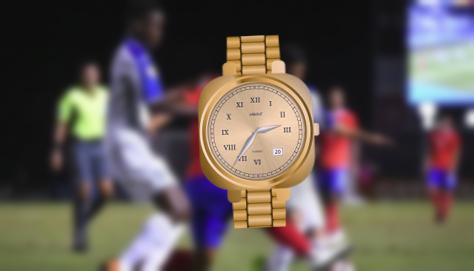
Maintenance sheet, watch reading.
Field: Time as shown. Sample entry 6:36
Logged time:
2:36
